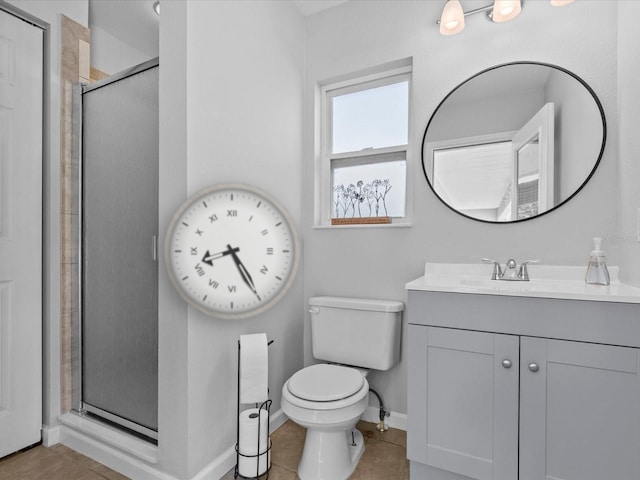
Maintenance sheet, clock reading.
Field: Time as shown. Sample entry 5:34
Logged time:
8:25
